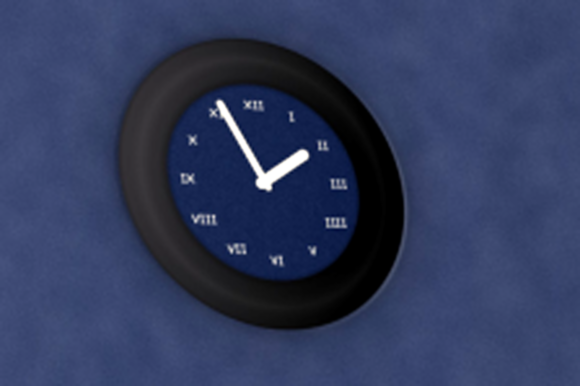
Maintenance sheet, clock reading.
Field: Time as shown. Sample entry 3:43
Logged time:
1:56
